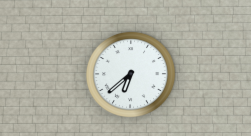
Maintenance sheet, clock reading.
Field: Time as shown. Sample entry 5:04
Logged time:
6:38
